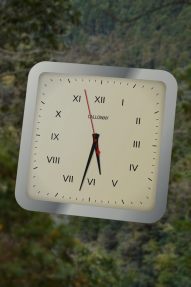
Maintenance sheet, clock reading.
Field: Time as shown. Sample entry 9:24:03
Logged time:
5:31:57
